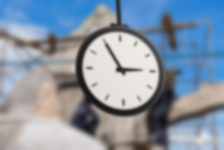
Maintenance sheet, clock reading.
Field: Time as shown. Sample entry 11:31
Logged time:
2:55
